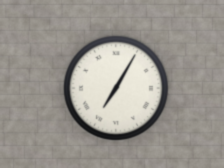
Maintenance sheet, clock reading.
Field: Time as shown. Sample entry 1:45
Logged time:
7:05
